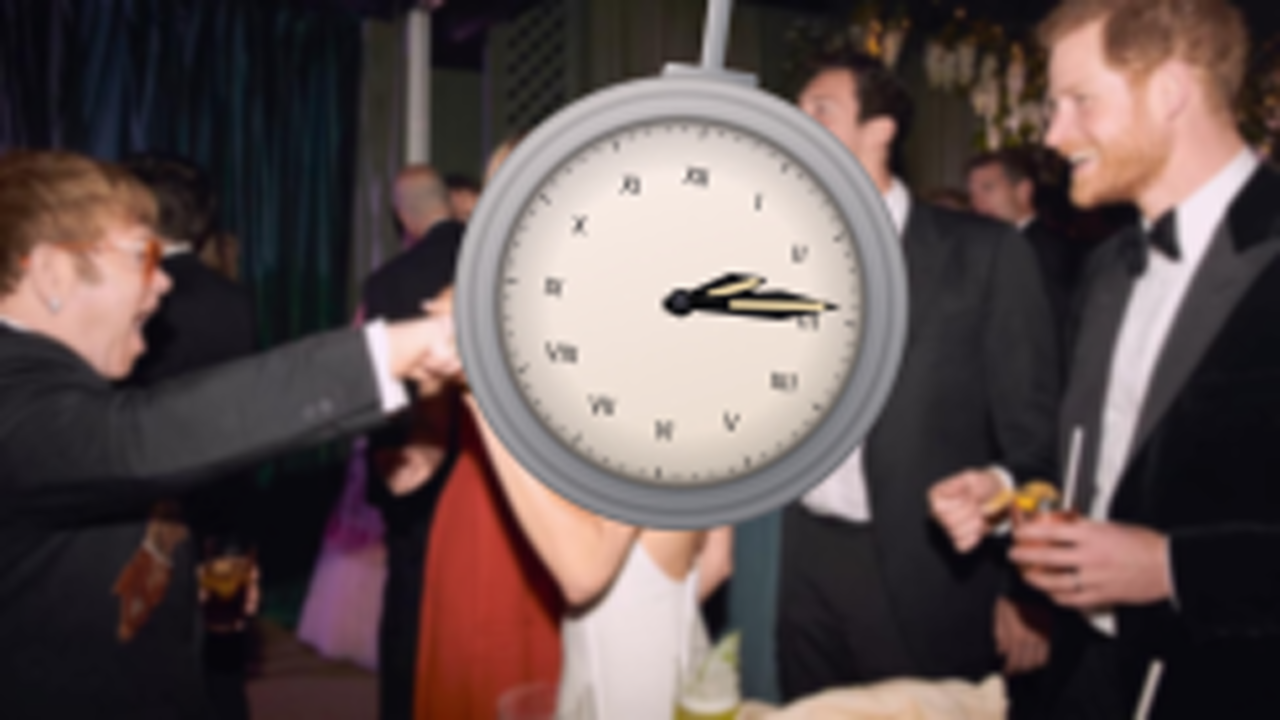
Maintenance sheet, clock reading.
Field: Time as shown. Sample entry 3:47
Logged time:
2:14
